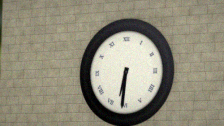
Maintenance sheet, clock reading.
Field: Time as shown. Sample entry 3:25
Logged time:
6:31
